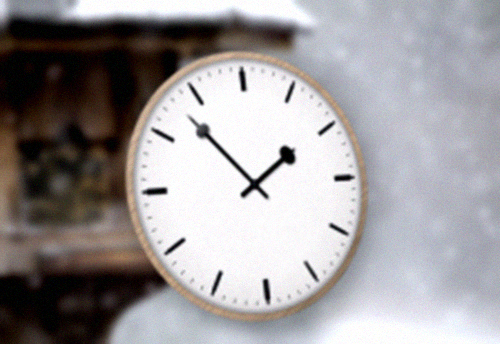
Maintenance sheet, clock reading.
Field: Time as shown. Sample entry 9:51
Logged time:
1:53
